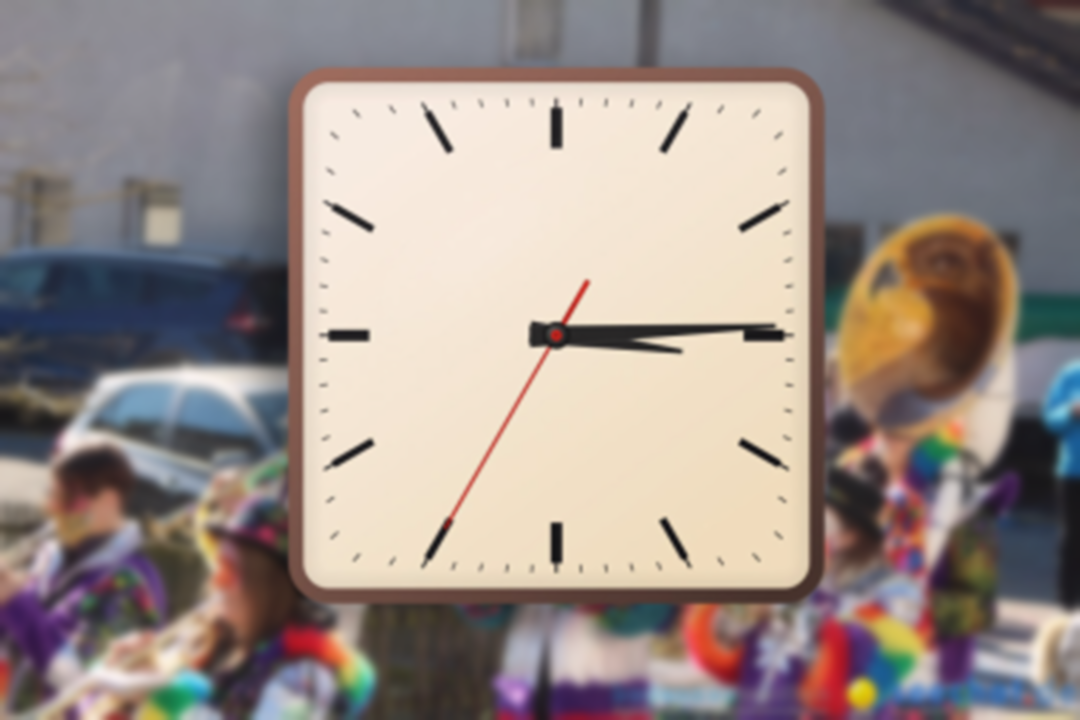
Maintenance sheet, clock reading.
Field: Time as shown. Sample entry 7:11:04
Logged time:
3:14:35
